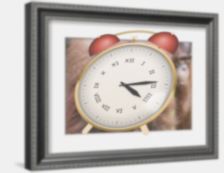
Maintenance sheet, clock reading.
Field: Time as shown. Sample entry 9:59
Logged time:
4:14
